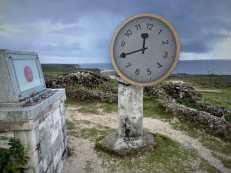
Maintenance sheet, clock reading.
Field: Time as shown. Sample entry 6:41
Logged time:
11:40
